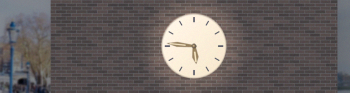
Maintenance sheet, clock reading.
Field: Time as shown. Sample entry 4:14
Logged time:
5:46
